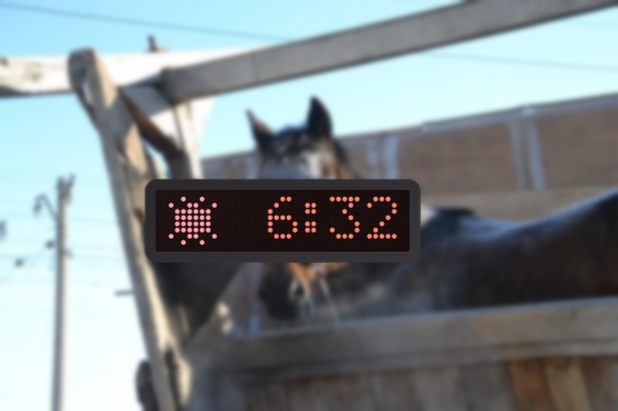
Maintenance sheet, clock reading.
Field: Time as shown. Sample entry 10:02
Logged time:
6:32
